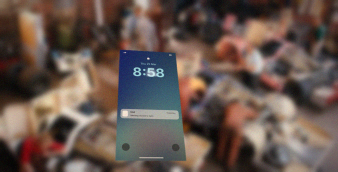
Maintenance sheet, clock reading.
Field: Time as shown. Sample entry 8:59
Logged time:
8:58
